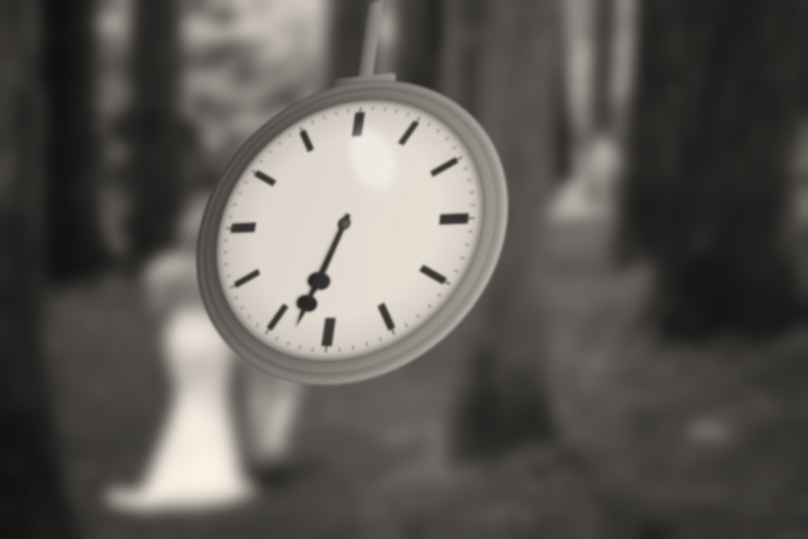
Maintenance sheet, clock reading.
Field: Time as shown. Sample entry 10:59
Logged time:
6:33
